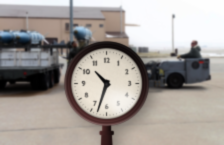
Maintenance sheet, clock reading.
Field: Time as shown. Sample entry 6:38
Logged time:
10:33
